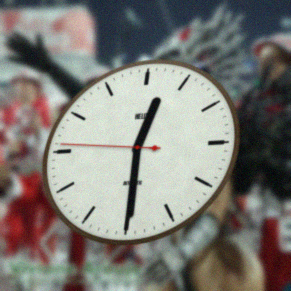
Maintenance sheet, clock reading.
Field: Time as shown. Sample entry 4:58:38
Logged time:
12:29:46
